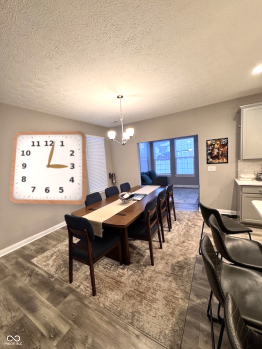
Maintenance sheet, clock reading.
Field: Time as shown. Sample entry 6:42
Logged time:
3:02
